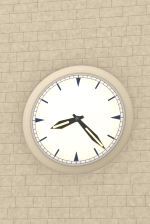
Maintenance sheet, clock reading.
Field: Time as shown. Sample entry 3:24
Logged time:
8:23
